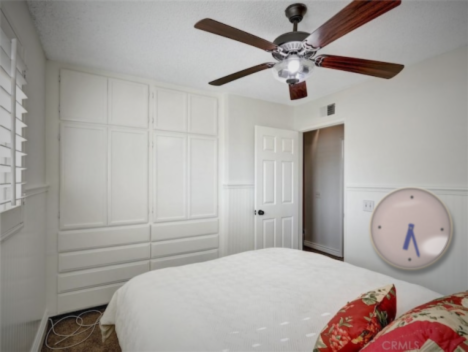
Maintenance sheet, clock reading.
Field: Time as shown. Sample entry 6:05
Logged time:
6:27
